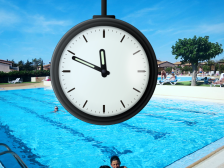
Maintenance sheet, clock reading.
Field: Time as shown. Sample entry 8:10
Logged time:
11:49
